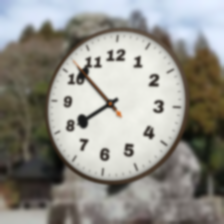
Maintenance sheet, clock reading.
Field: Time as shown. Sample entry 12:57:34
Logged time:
7:51:52
